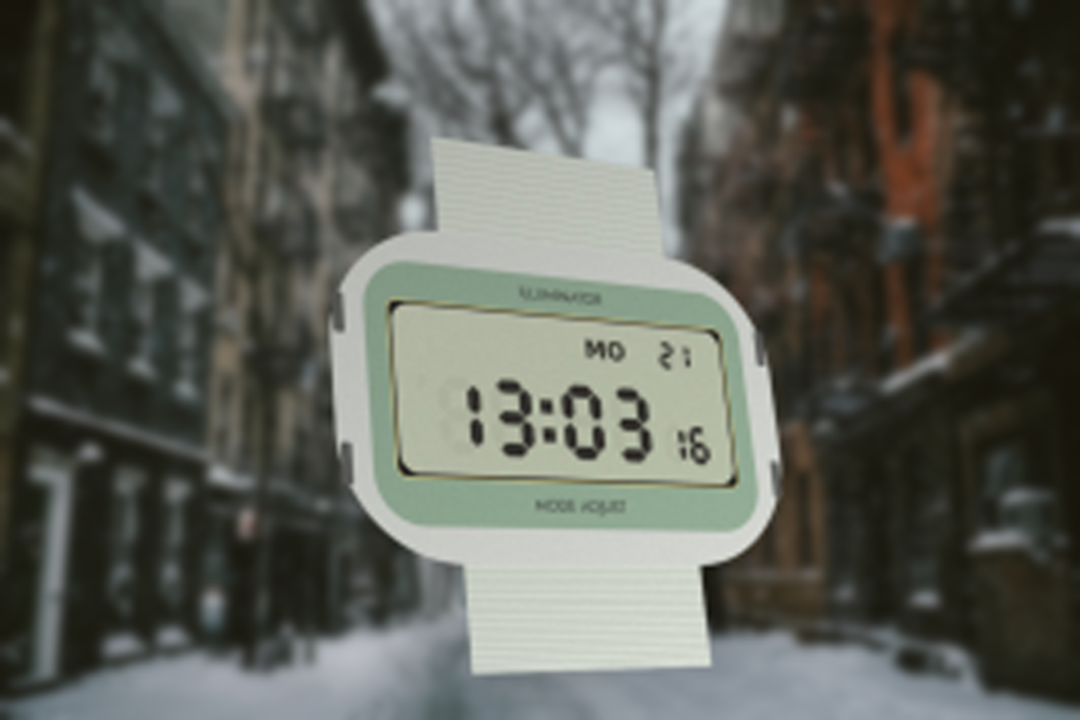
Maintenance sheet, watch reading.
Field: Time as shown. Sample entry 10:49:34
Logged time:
13:03:16
